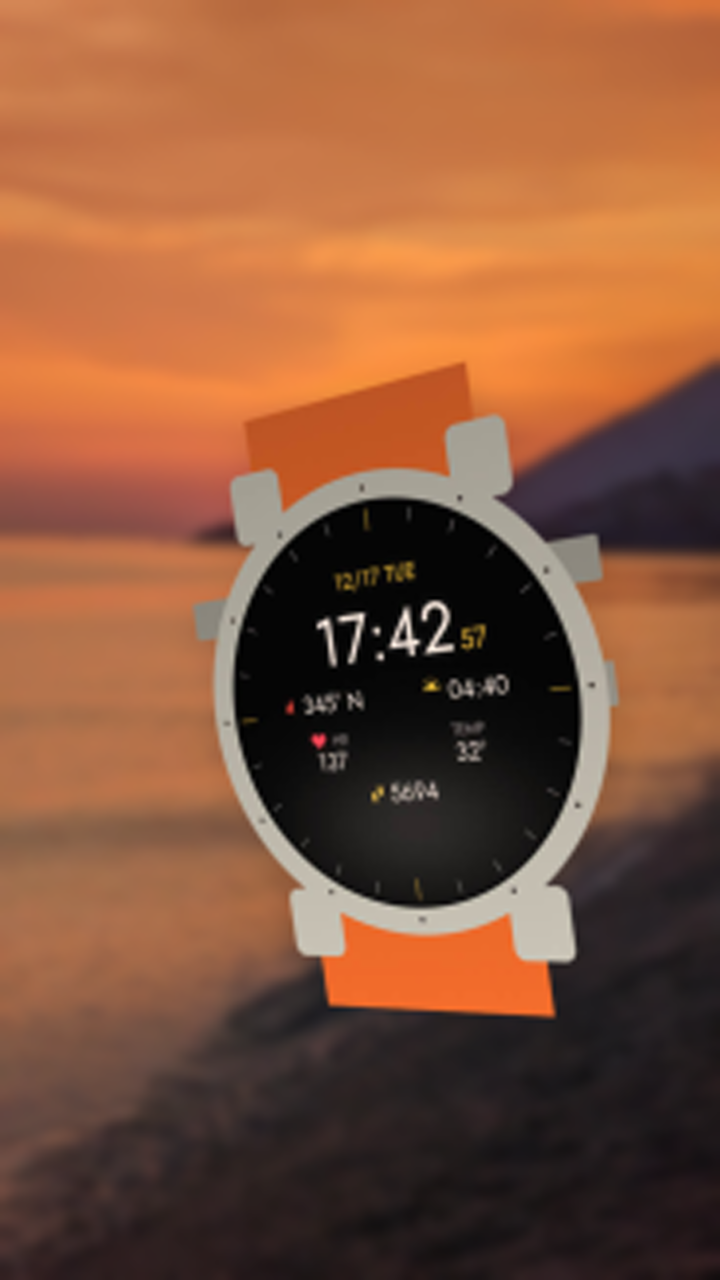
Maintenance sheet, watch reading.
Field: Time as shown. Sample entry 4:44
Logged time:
17:42
